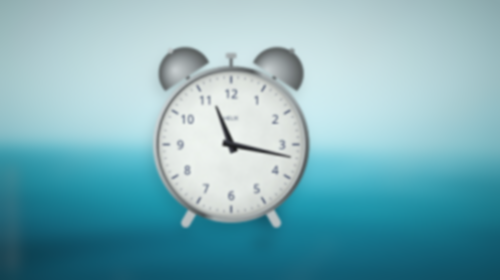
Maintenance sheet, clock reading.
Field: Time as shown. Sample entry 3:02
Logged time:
11:17
